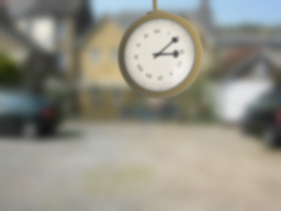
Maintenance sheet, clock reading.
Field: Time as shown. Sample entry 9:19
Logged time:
3:09
